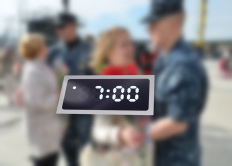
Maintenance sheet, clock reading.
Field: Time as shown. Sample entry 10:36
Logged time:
7:00
